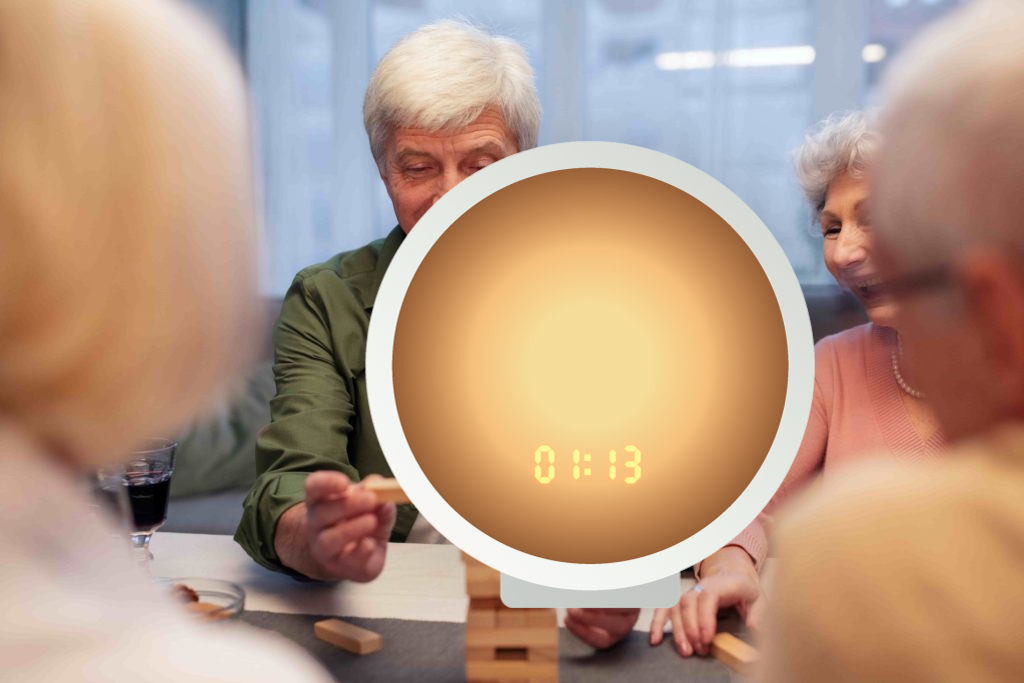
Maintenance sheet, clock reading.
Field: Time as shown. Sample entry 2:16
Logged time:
1:13
